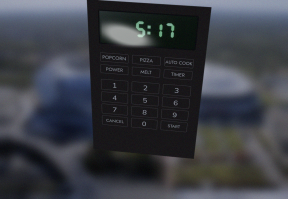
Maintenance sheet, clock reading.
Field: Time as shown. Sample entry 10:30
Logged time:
5:17
